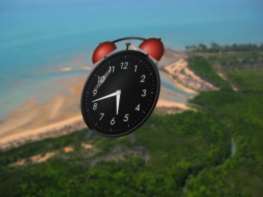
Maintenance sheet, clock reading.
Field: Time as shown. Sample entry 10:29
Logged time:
5:42
